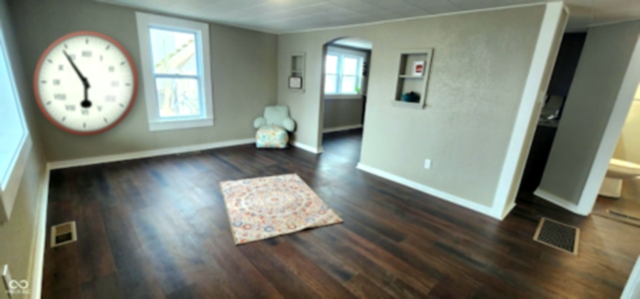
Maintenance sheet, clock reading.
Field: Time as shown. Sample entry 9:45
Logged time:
5:54
